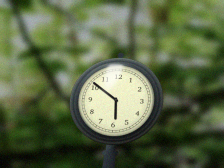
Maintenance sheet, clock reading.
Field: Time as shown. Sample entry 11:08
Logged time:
5:51
